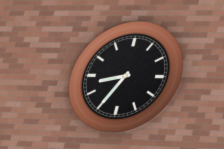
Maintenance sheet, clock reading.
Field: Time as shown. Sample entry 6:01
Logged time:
8:35
